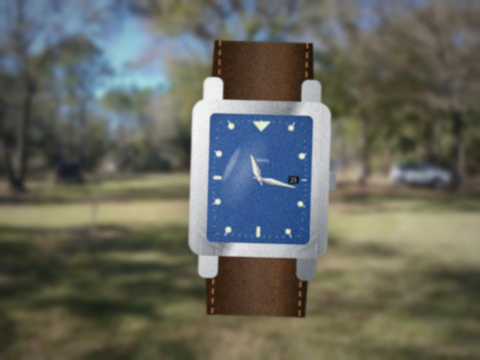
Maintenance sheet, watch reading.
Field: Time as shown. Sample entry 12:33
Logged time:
11:17
